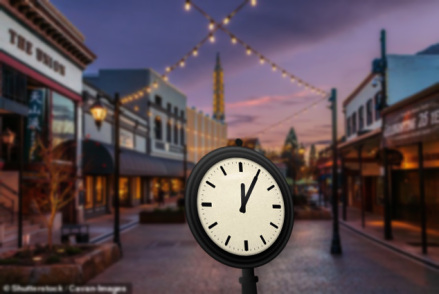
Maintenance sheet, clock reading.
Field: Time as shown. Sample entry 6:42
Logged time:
12:05
